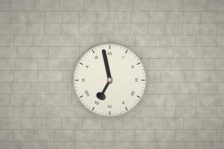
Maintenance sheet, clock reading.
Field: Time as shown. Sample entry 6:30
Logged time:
6:58
